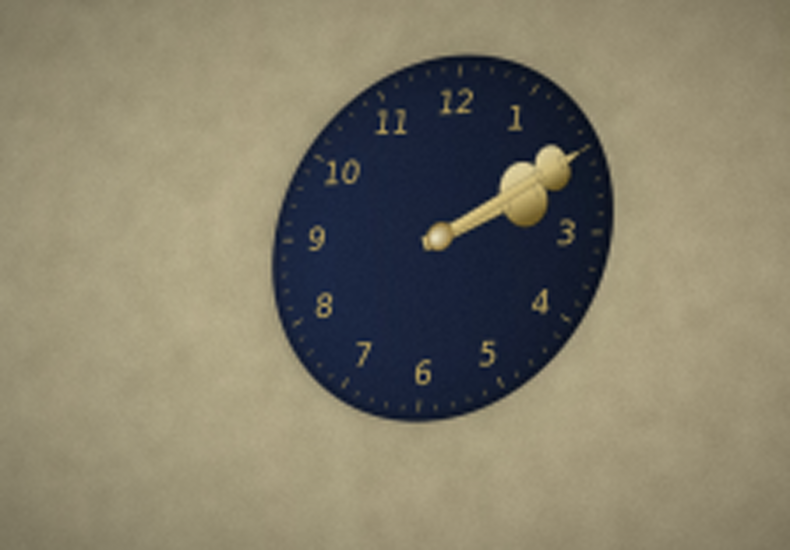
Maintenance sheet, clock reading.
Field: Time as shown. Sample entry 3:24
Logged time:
2:10
